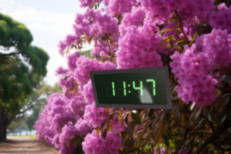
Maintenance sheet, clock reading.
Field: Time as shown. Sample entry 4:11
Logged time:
11:47
